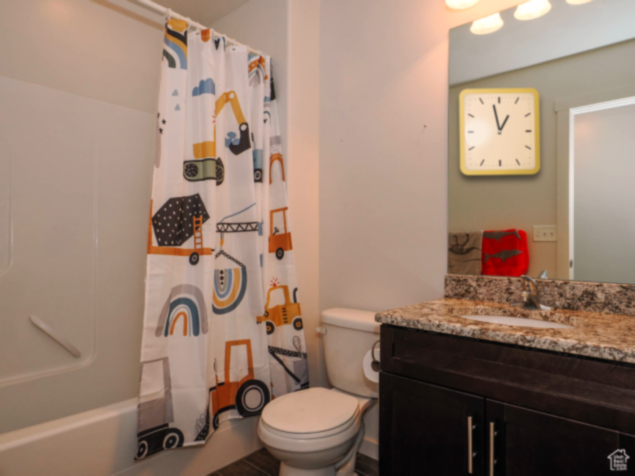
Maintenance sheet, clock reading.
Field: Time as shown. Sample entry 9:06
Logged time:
12:58
